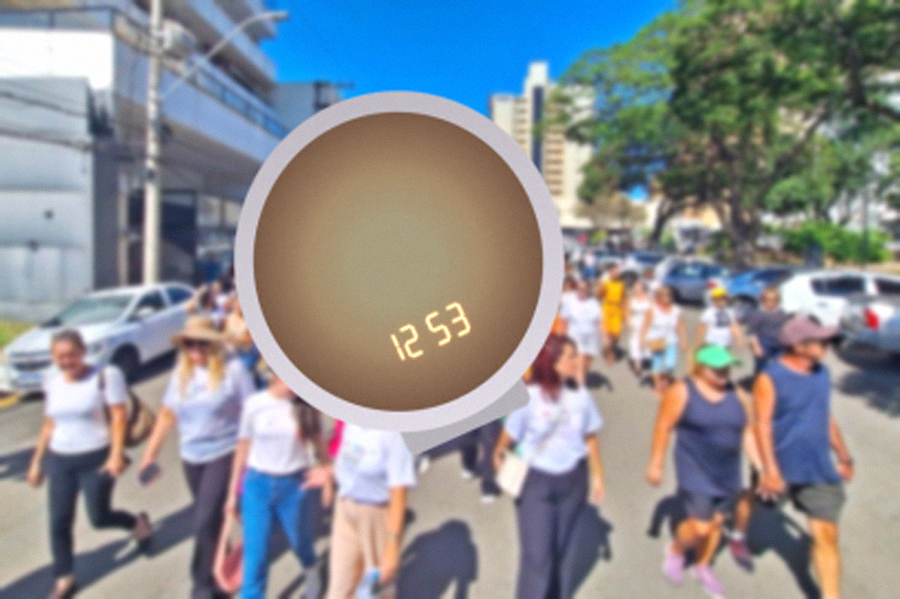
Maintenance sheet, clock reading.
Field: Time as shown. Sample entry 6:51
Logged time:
12:53
